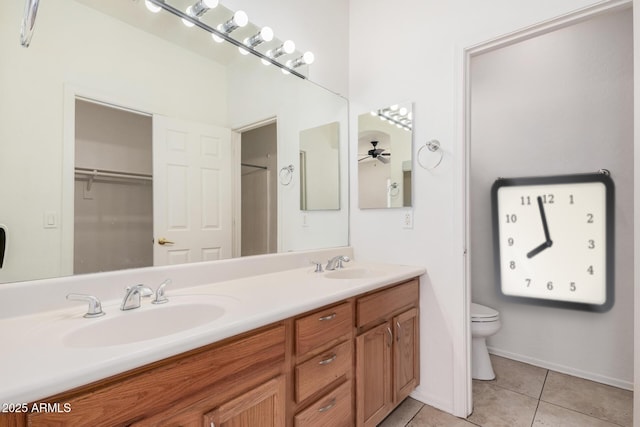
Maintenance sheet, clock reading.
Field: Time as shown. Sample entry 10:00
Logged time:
7:58
